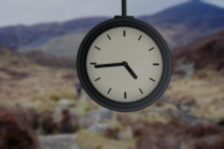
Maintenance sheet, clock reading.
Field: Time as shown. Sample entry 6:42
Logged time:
4:44
